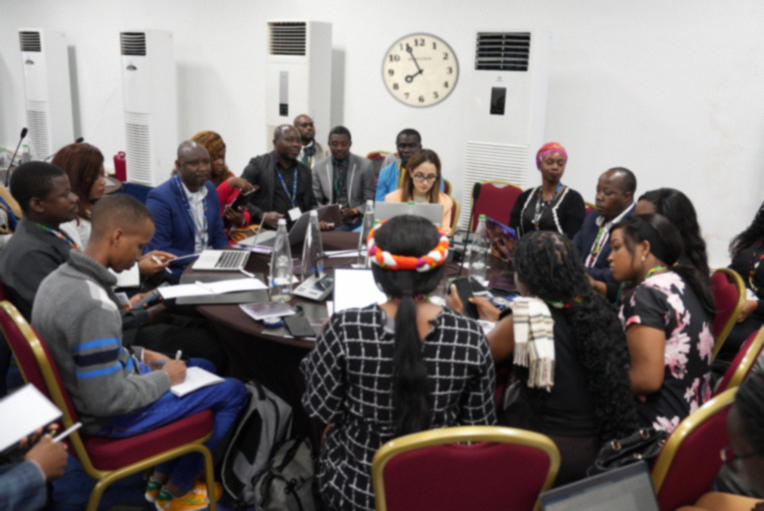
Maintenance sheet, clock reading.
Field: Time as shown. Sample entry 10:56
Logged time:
7:56
